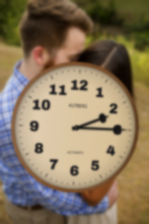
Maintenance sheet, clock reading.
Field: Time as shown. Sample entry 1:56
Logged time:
2:15
